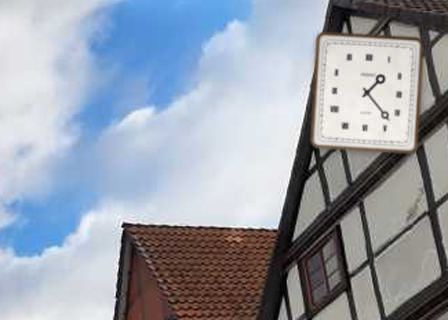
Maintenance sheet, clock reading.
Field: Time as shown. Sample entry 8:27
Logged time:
1:23
